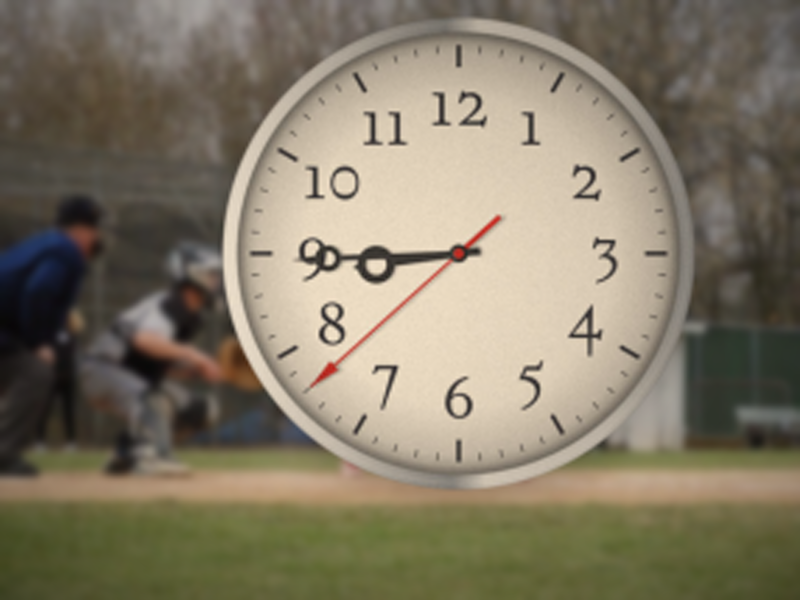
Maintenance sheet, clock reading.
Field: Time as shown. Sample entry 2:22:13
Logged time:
8:44:38
